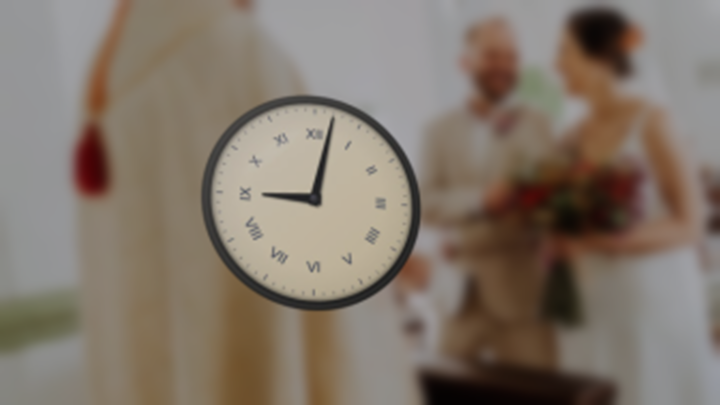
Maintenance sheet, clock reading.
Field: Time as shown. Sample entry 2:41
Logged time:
9:02
